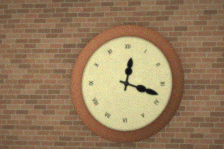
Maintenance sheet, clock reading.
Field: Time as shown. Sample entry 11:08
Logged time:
12:18
